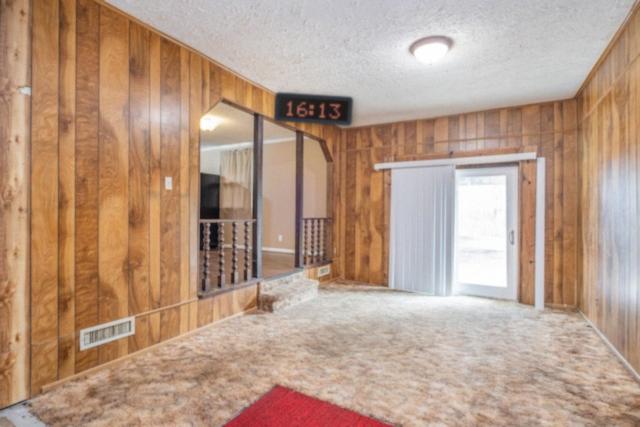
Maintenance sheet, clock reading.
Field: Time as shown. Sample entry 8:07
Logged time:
16:13
